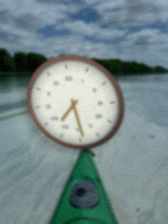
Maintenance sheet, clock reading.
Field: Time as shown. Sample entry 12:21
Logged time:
7:29
